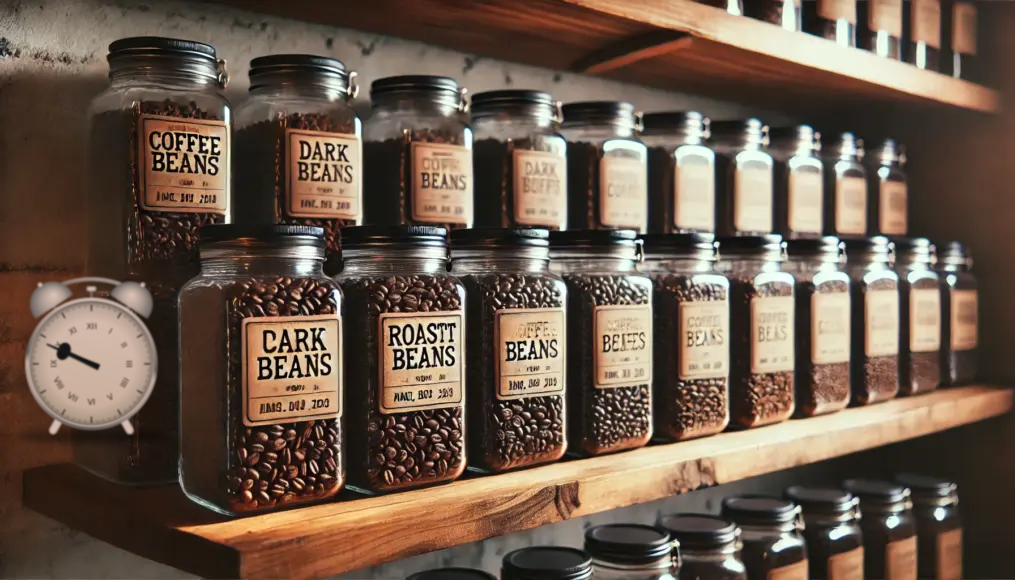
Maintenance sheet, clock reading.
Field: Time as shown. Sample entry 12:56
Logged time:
9:49
